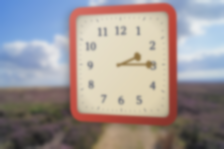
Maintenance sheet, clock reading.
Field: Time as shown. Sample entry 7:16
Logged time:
2:15
